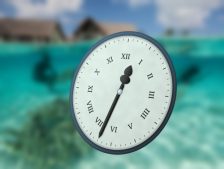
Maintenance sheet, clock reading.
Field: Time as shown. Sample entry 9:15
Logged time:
12:33
